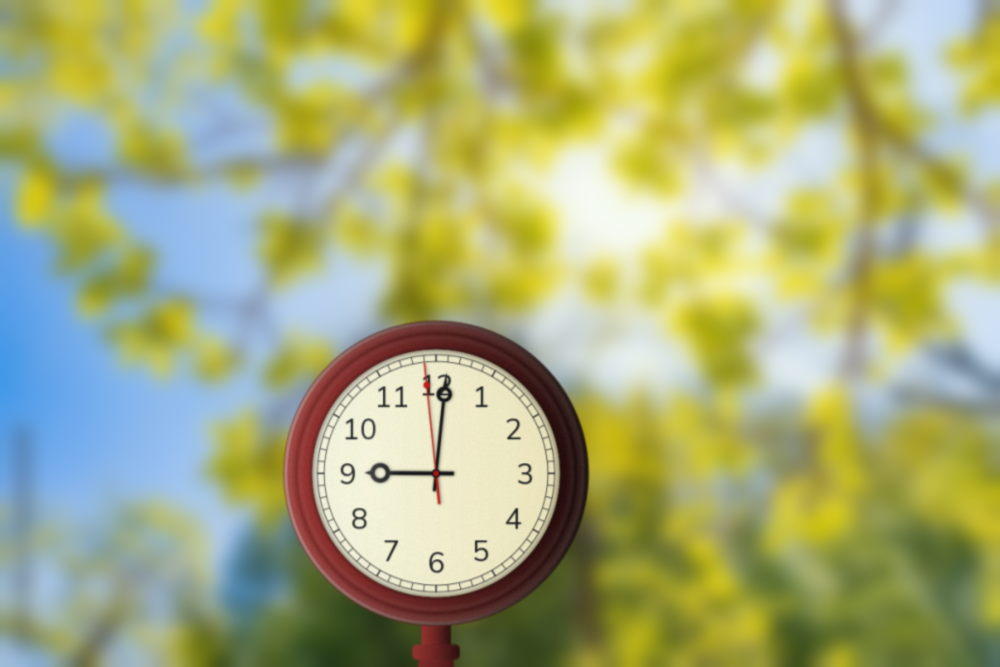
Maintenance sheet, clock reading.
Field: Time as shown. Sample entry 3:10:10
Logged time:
9:00:59
